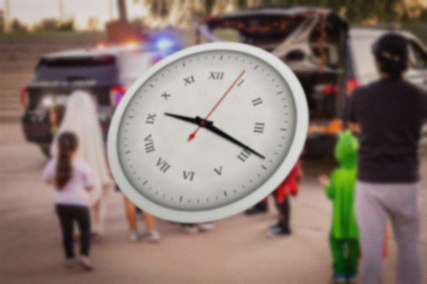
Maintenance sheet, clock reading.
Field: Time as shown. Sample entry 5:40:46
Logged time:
9:19:04
